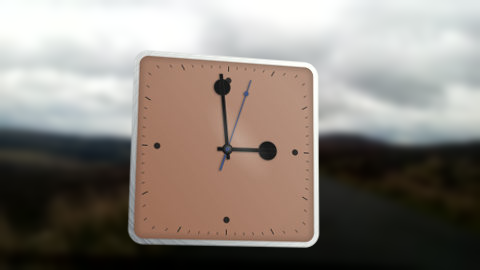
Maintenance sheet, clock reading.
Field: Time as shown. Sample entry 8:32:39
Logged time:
2:59:03
